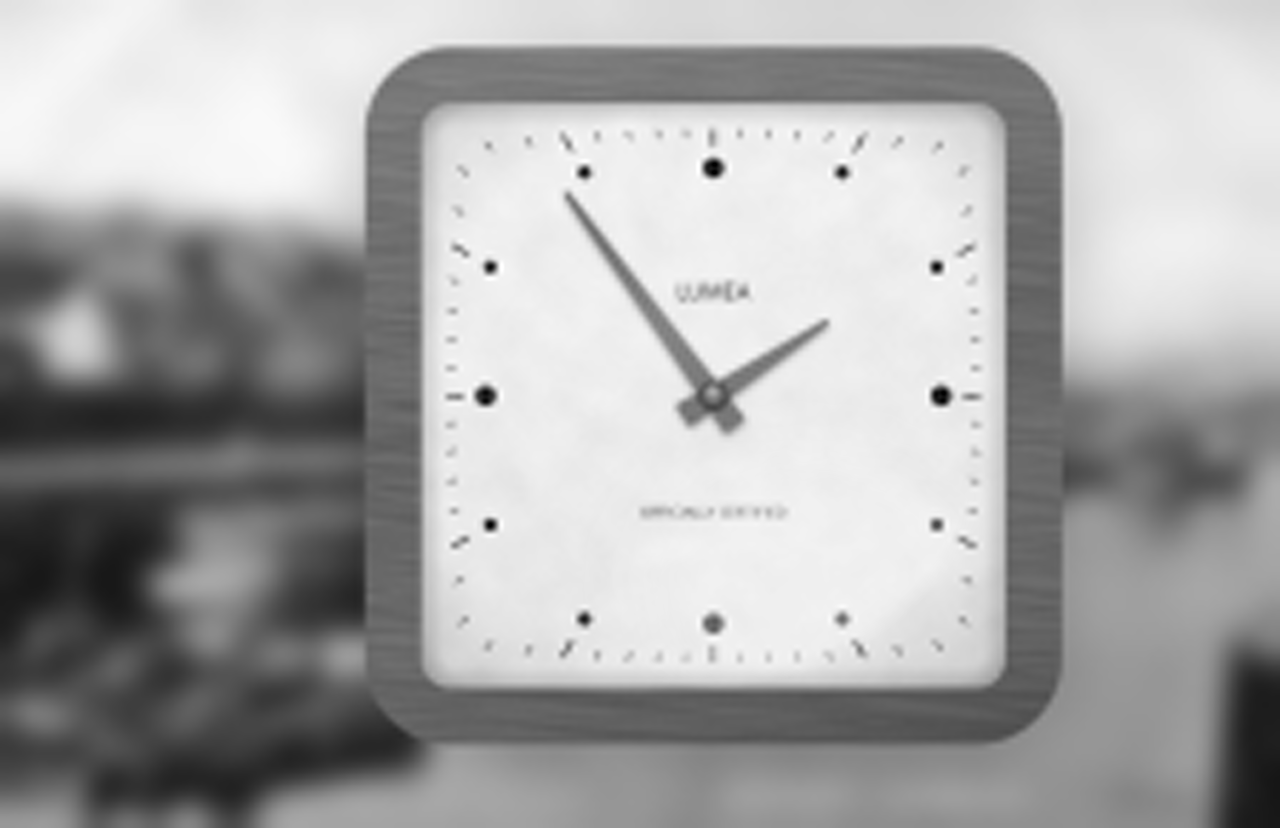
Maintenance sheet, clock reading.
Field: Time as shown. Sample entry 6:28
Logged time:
1:54
